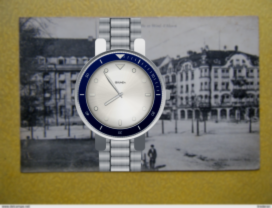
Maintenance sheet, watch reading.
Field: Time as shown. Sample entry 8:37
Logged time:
7:54
